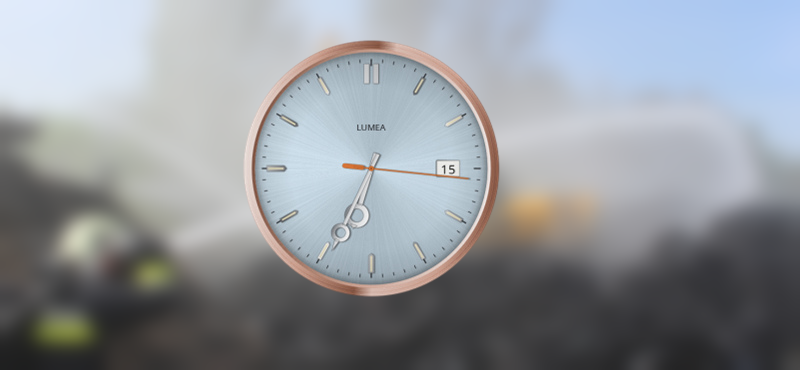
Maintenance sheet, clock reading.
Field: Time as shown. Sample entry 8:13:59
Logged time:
6:34:16
